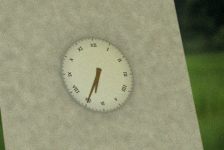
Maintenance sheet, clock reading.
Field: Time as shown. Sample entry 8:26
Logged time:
6:35
